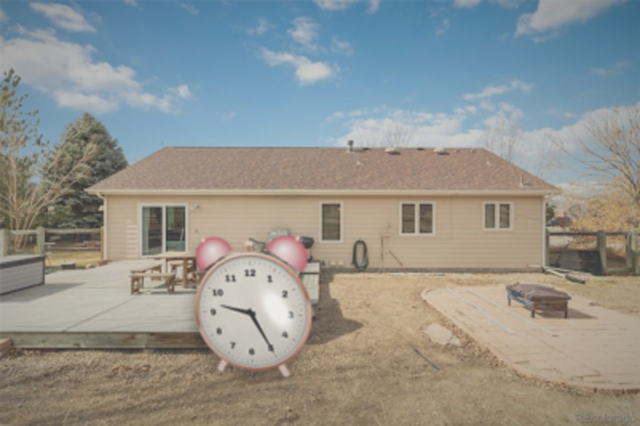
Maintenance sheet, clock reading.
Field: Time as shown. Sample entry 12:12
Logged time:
9:25
